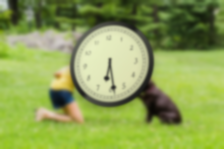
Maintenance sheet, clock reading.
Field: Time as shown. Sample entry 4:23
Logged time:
6:29
